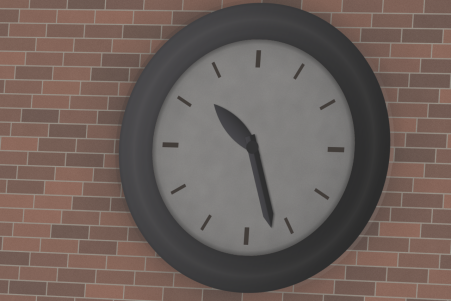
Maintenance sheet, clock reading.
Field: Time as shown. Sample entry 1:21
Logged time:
10:27
